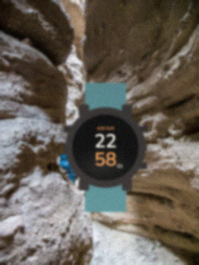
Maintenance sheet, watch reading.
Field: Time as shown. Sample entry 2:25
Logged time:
22:58
